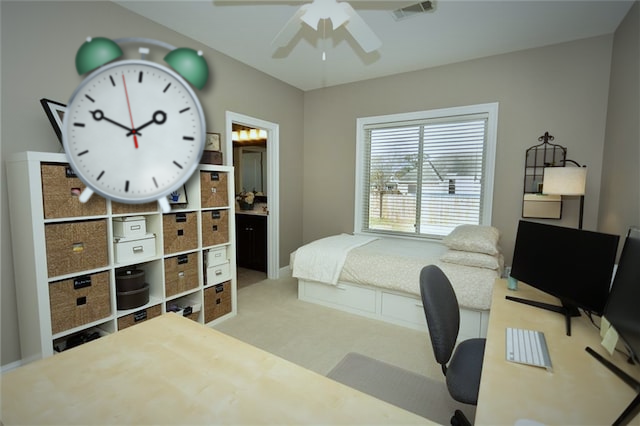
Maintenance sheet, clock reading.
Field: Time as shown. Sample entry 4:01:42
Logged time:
1:47:57
